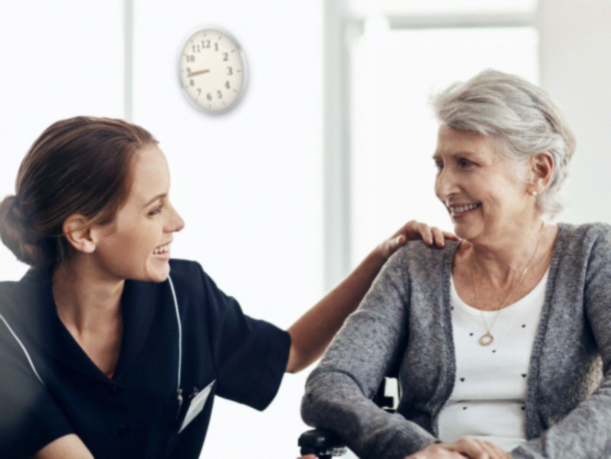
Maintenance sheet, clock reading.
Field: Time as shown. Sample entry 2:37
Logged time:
8:43
